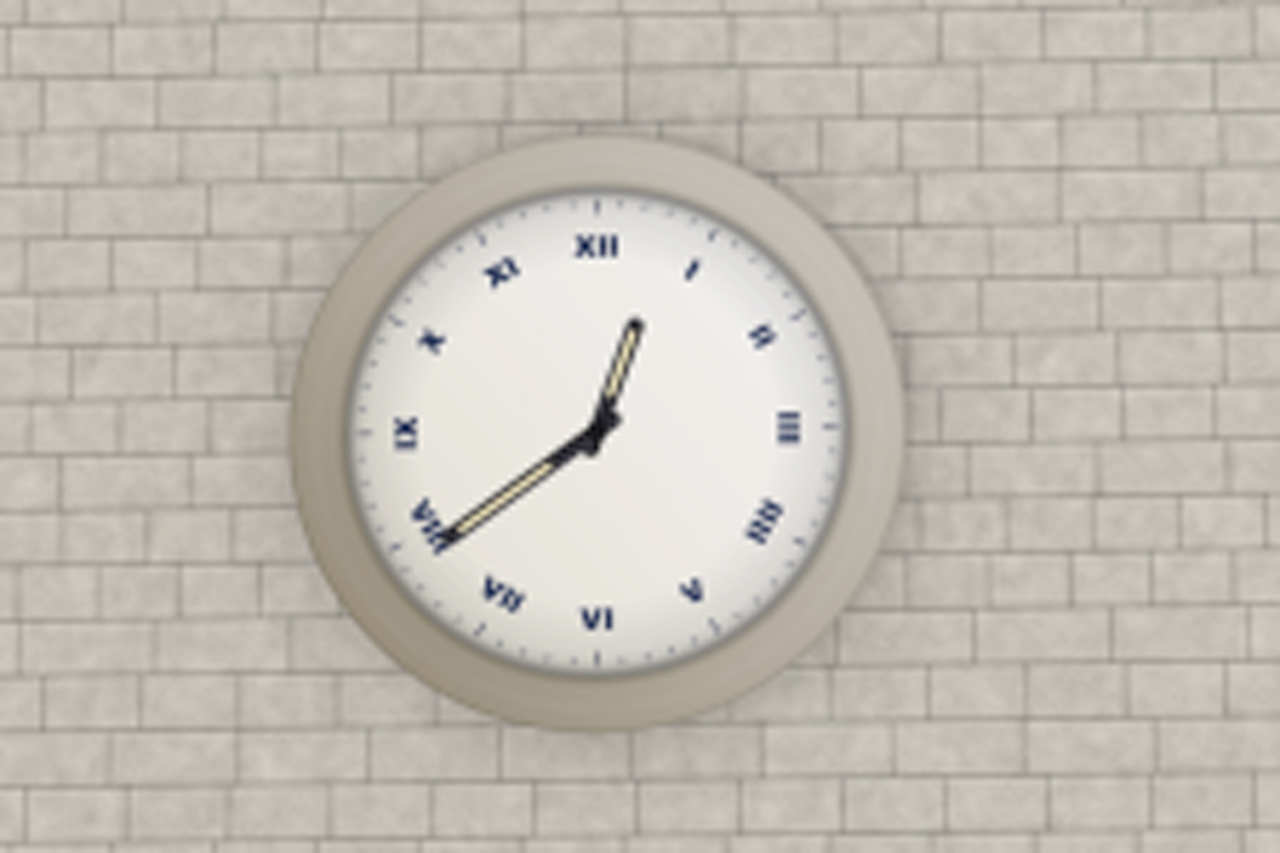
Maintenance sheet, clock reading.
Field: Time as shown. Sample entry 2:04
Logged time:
12:39
